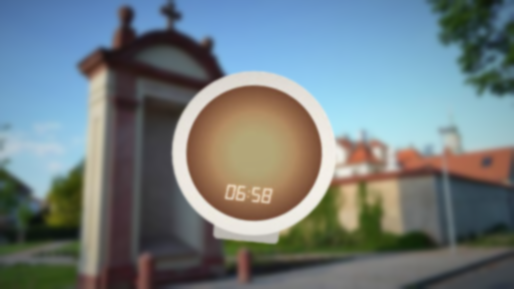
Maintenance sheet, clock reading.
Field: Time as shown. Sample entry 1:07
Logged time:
6:58
